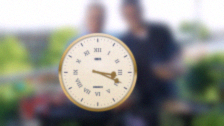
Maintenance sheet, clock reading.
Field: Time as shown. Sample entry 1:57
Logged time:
3:19
